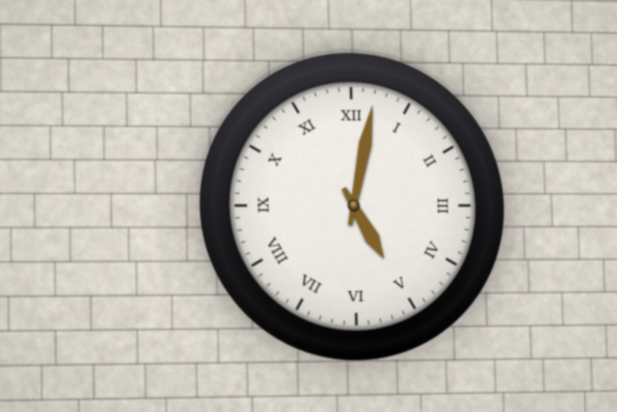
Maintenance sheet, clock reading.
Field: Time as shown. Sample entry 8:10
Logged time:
5:02
